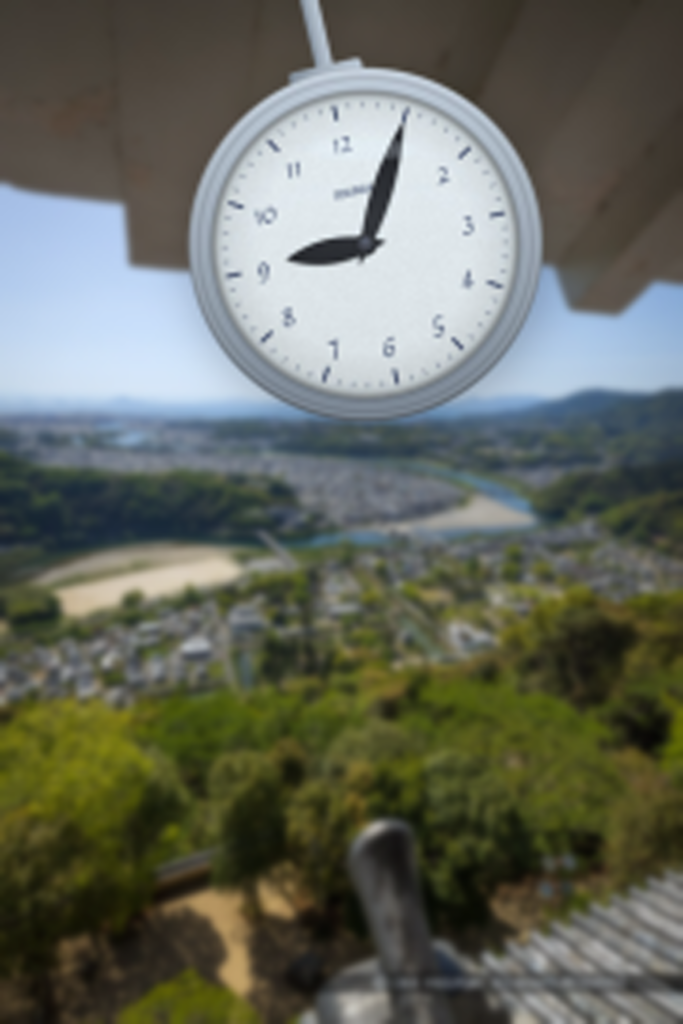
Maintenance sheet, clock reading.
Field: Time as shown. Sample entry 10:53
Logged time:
9:05
